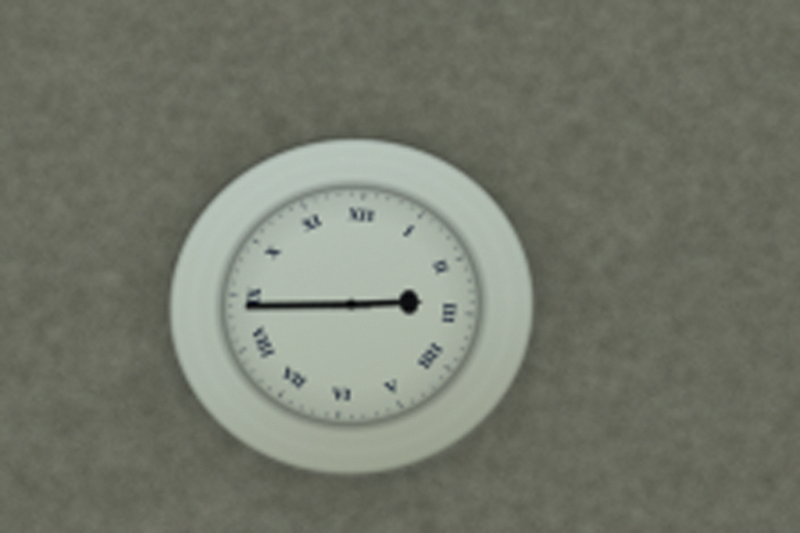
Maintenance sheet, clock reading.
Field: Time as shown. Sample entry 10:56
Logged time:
2:44
